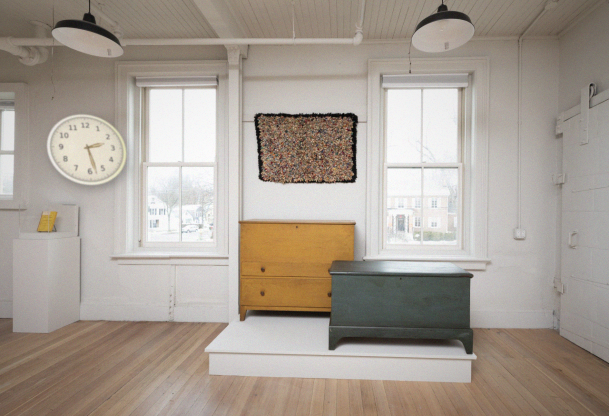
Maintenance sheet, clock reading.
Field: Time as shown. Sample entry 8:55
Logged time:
2:28
